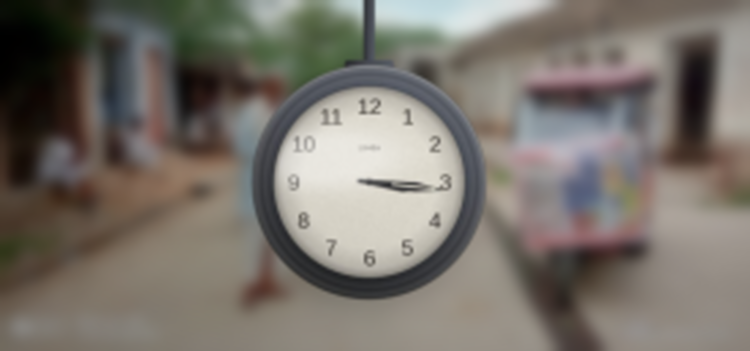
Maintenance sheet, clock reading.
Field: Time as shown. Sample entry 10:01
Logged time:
3:16
